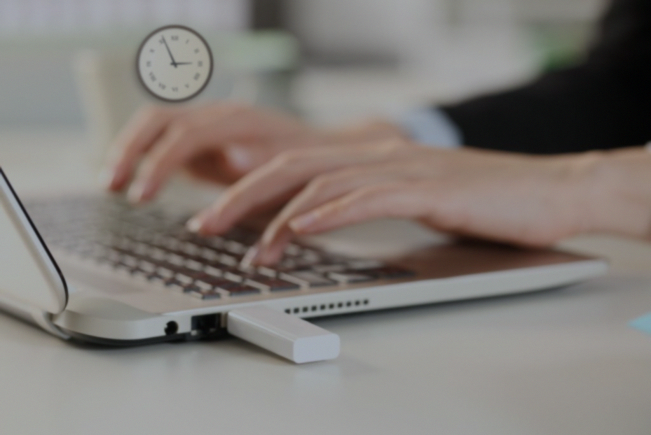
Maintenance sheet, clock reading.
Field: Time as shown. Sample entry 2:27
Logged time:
2:56
